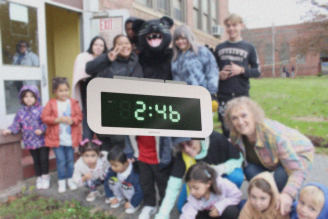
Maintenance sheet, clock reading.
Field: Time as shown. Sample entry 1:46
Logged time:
2:46
